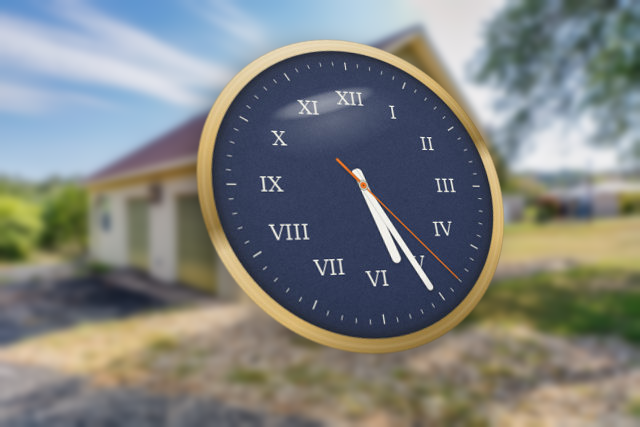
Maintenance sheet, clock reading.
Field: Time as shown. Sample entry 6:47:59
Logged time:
5:25:23
